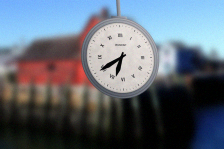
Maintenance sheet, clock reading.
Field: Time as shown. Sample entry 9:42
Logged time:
6:40
